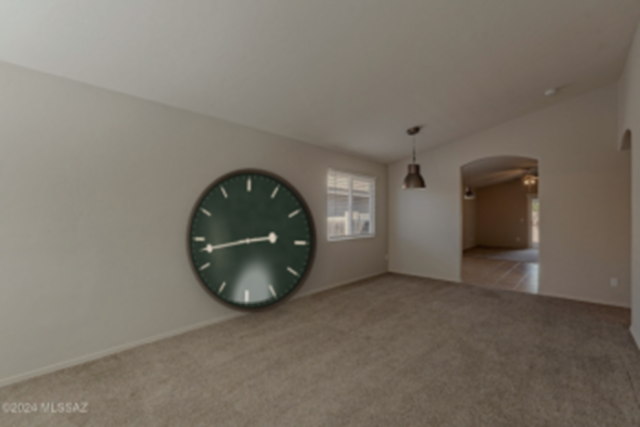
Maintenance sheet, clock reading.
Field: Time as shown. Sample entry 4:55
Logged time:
2:43
